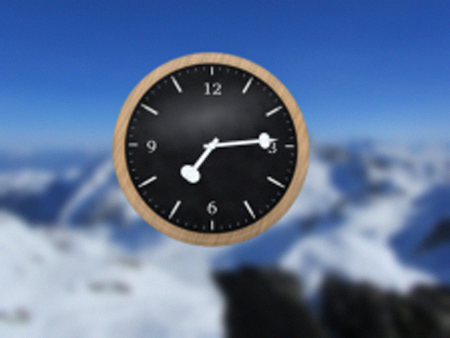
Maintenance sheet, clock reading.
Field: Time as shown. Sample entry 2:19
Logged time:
7:14
